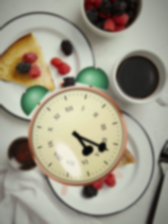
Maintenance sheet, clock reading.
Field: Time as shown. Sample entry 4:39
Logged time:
5:22
